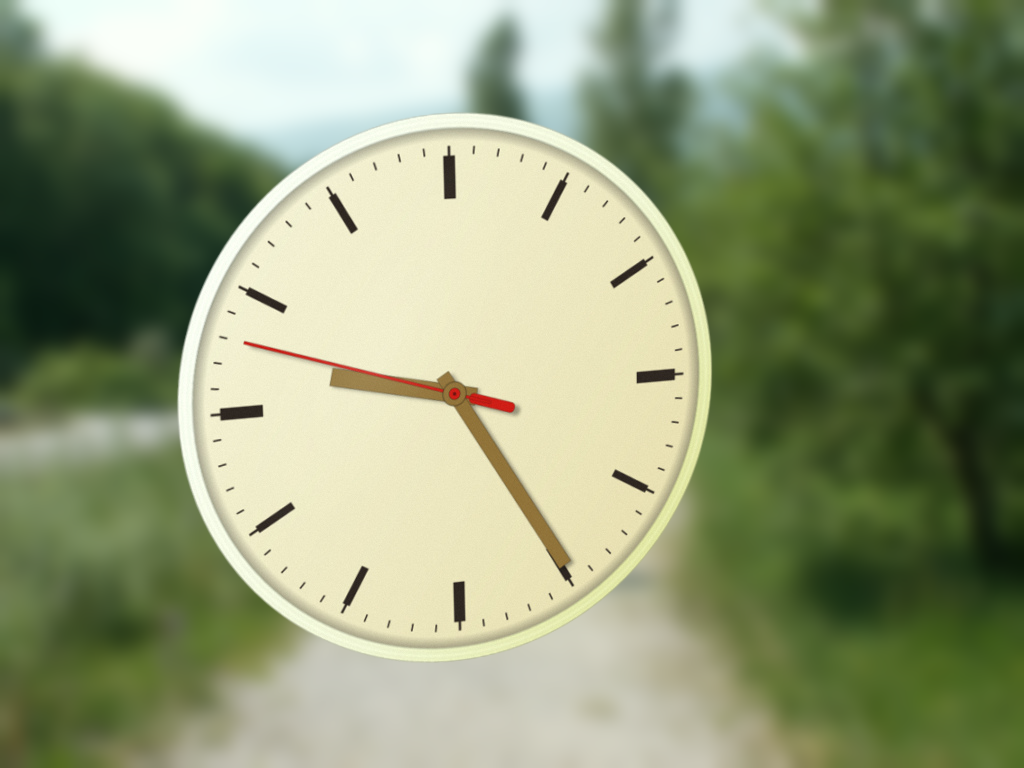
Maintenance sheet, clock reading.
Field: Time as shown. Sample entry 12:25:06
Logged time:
9:24:48
